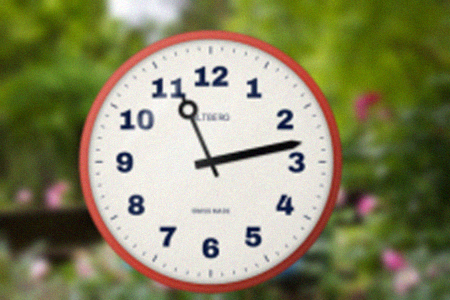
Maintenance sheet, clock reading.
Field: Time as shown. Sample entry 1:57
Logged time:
11:13
